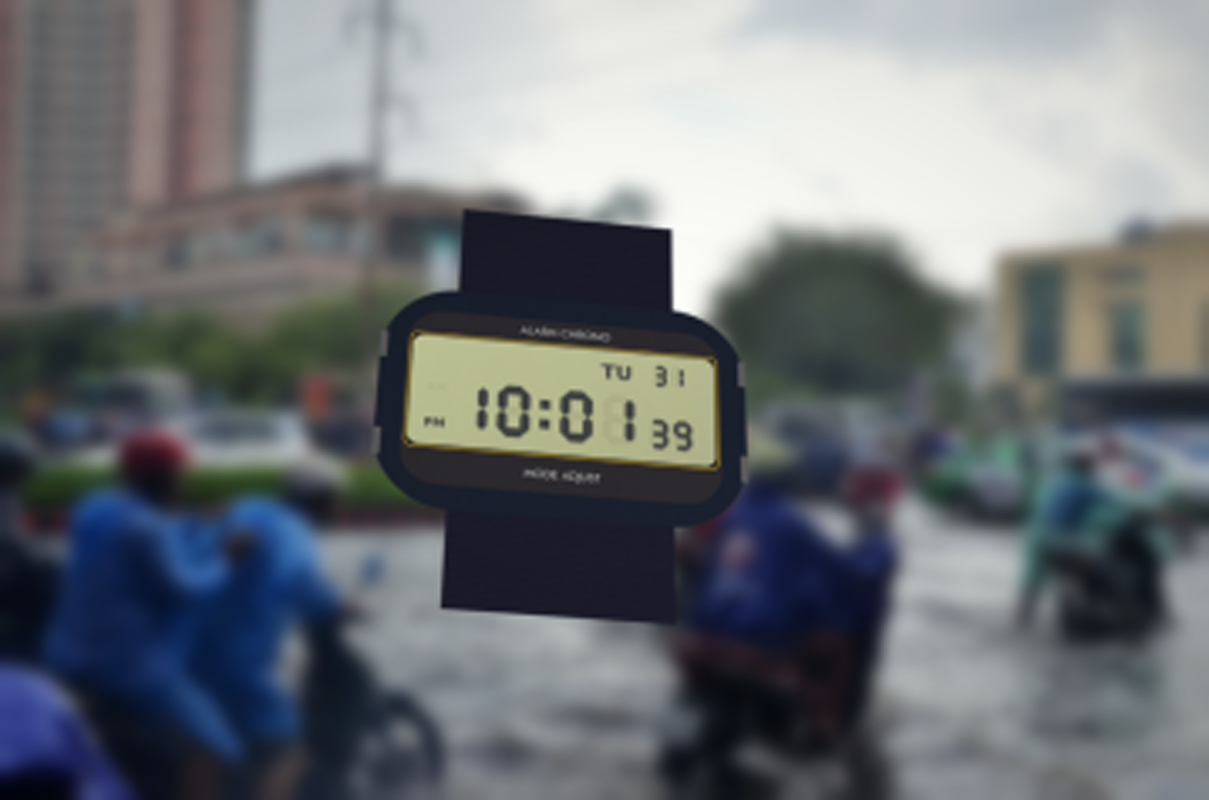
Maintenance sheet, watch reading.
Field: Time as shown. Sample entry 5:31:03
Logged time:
10:01:39
